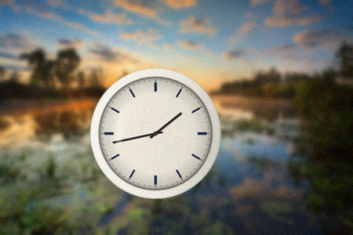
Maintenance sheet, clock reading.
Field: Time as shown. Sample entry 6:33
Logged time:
1:43
